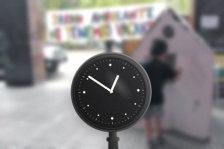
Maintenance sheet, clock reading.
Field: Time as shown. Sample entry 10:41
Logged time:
12:51
